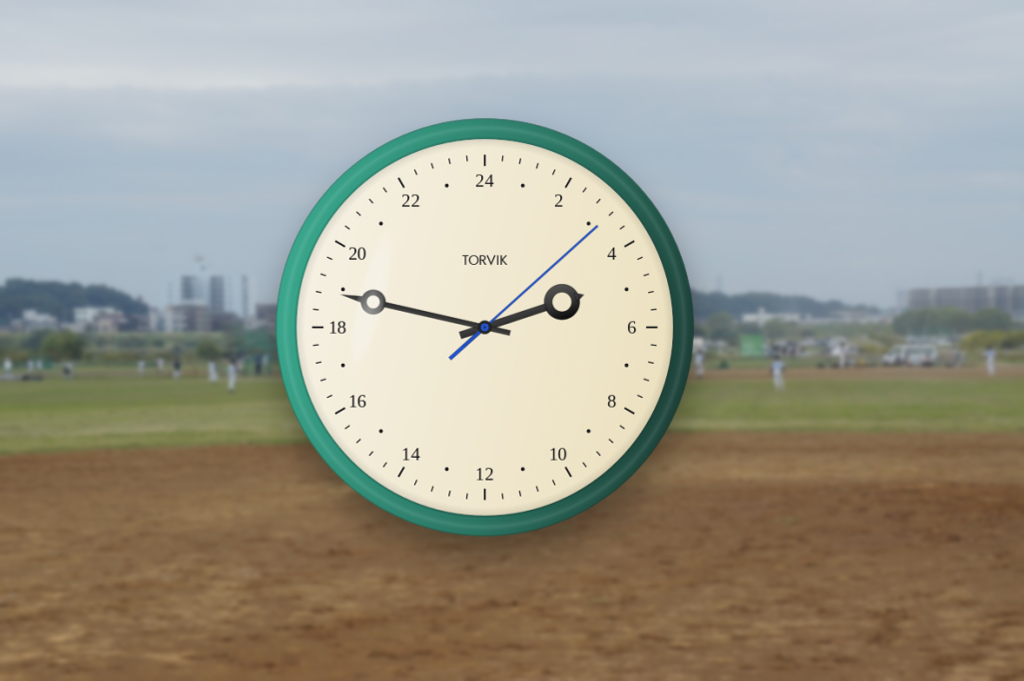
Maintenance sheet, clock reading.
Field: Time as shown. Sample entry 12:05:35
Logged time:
4:47:08
